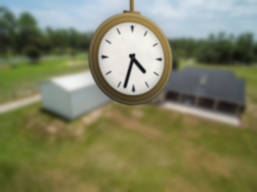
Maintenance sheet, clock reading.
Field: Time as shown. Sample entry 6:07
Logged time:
4:33
